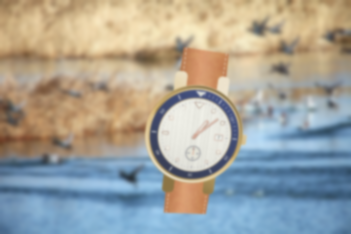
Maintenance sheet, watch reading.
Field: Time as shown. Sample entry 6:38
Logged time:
1:08
